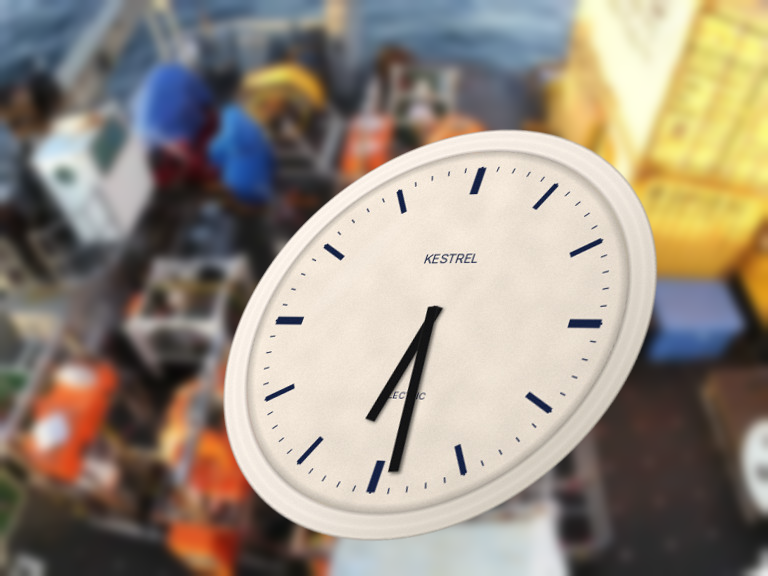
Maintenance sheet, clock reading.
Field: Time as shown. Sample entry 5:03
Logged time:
6:29
